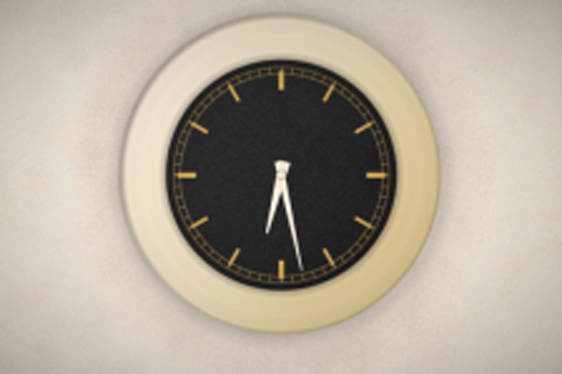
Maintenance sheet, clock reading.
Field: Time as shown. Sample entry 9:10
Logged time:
6:28
